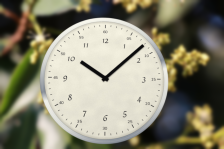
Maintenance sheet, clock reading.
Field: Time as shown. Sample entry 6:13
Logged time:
10:08
